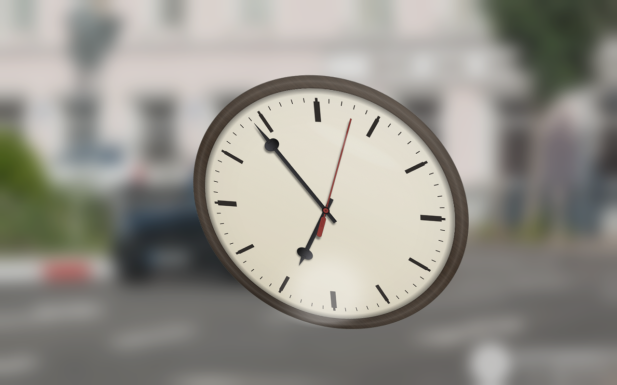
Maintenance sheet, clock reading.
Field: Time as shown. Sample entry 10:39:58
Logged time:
6:54:03
